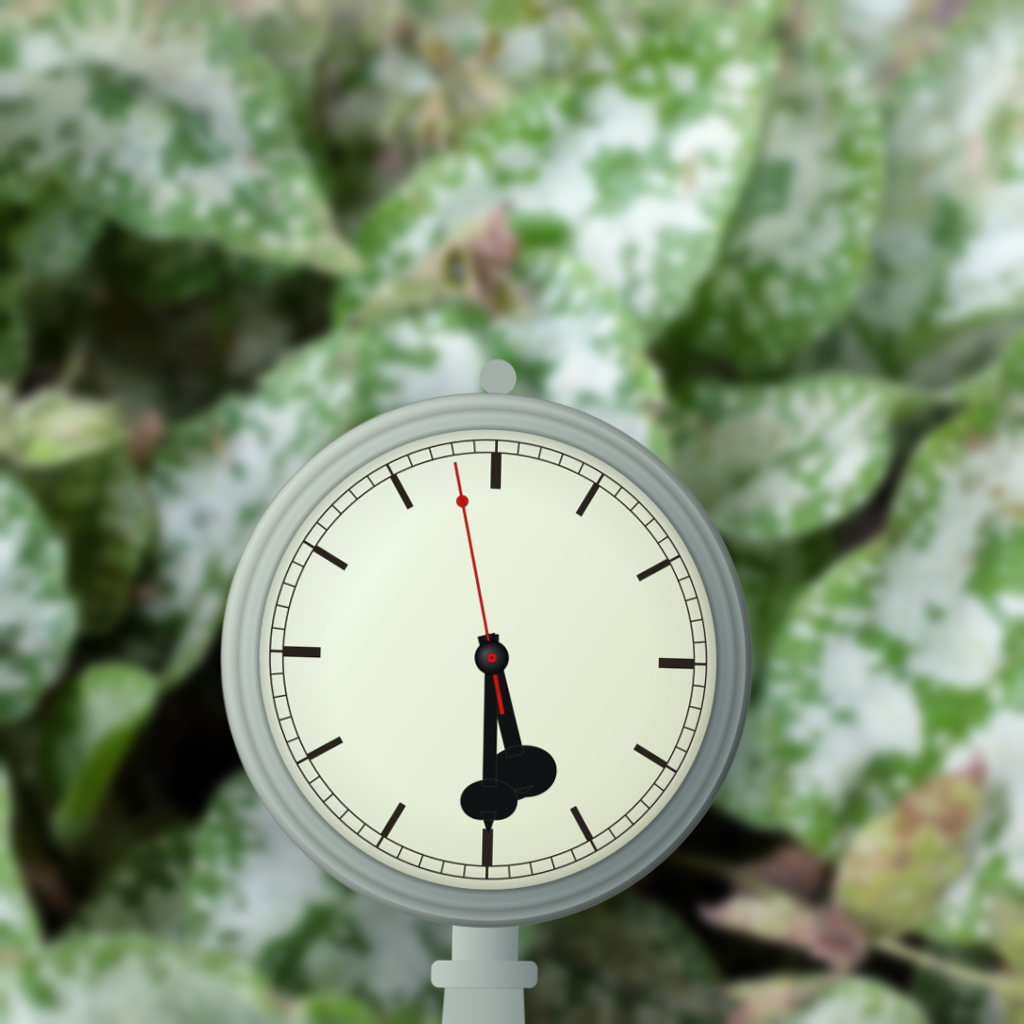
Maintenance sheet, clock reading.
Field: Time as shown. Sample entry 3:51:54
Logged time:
5:29:58
